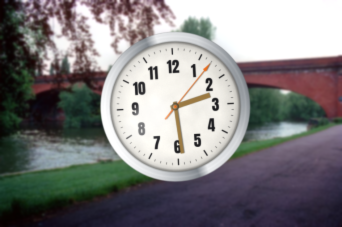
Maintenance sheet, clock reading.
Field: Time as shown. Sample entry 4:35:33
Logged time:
2:29:07
